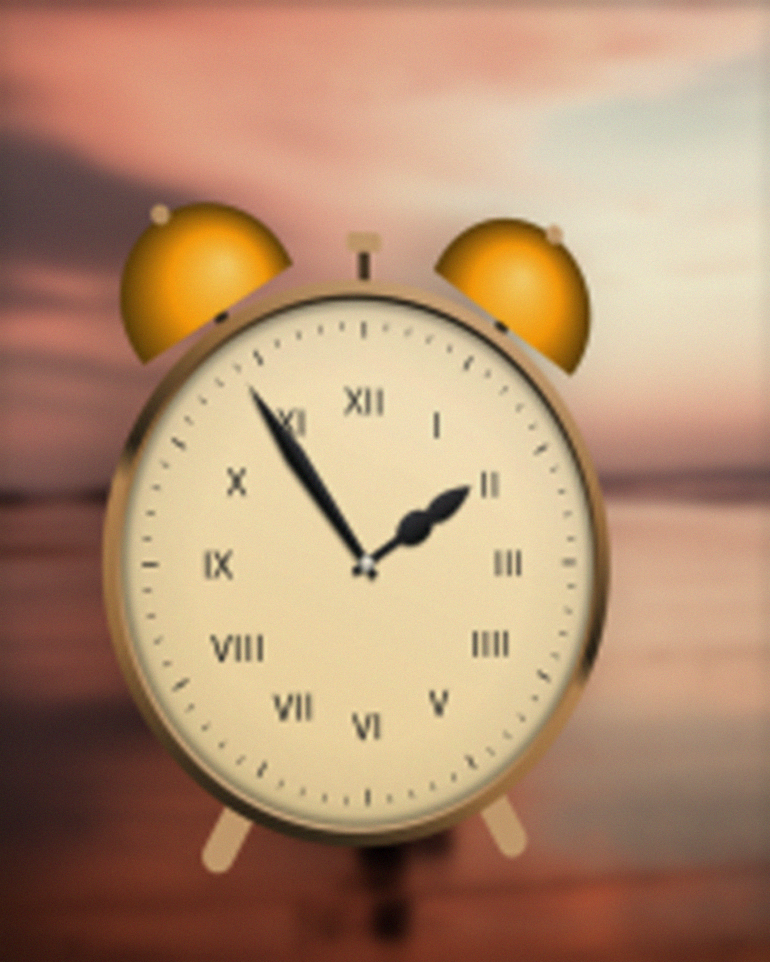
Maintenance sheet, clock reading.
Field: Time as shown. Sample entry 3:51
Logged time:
1:54
